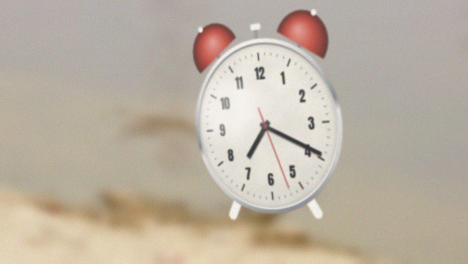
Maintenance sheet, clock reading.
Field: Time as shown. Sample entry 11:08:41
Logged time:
7:19:27
